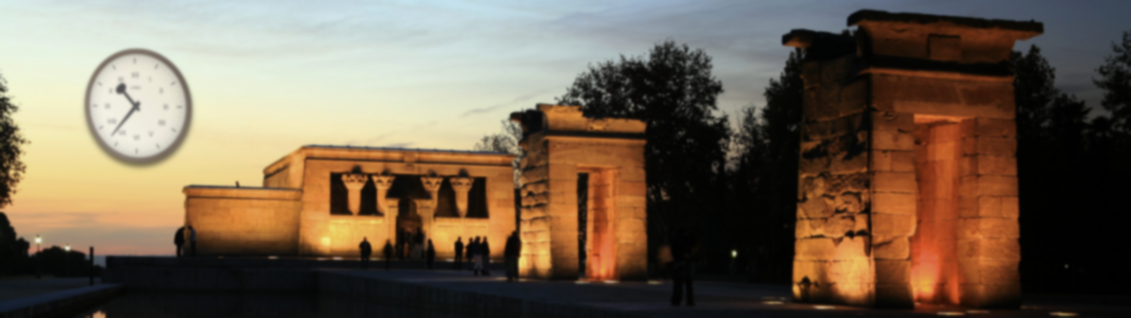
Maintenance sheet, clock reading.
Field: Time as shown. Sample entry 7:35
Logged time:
10:37
